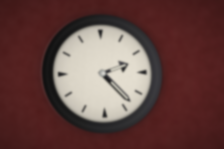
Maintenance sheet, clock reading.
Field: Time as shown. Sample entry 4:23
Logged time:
2:23
